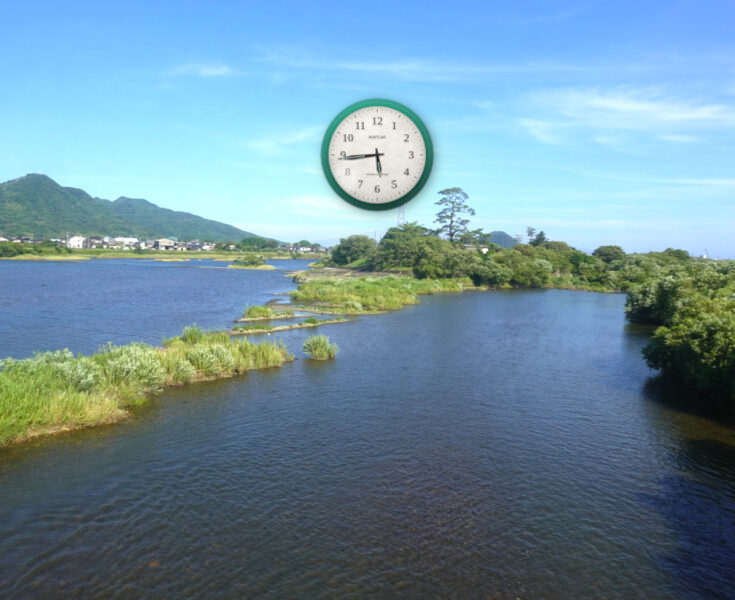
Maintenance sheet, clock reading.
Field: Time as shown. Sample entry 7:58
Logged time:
5:44
